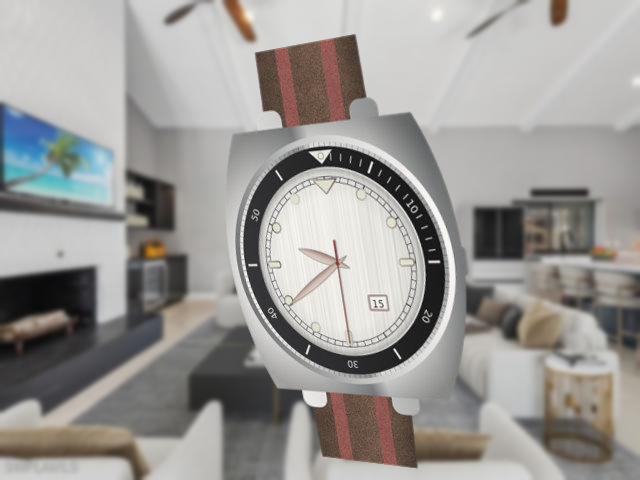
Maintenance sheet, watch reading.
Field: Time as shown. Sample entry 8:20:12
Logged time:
9:39:30
